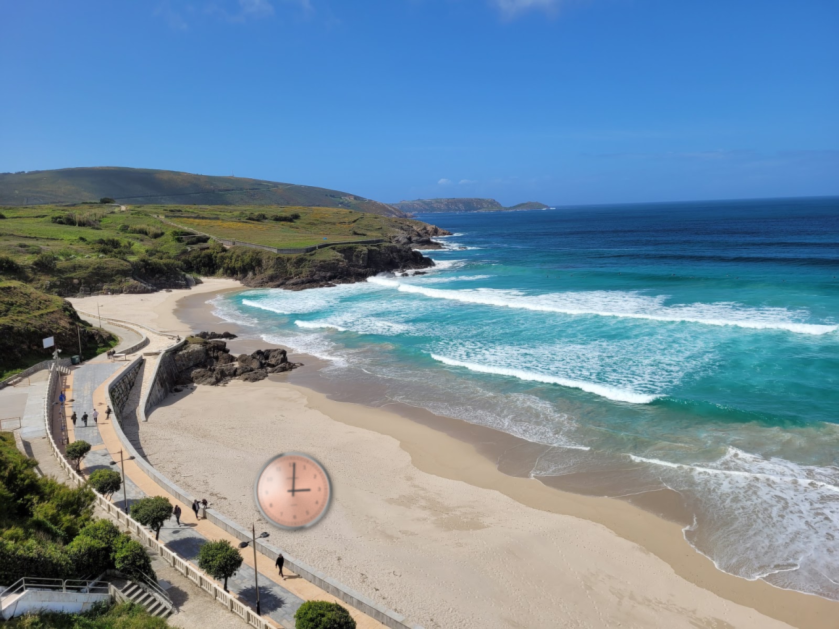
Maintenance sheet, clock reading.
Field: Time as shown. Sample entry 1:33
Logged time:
3:01
